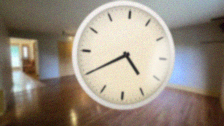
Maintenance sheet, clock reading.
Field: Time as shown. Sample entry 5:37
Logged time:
4:40
